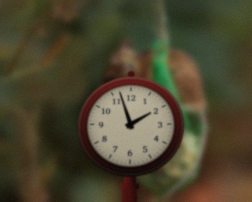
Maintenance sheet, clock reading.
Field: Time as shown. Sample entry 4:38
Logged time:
1:57
